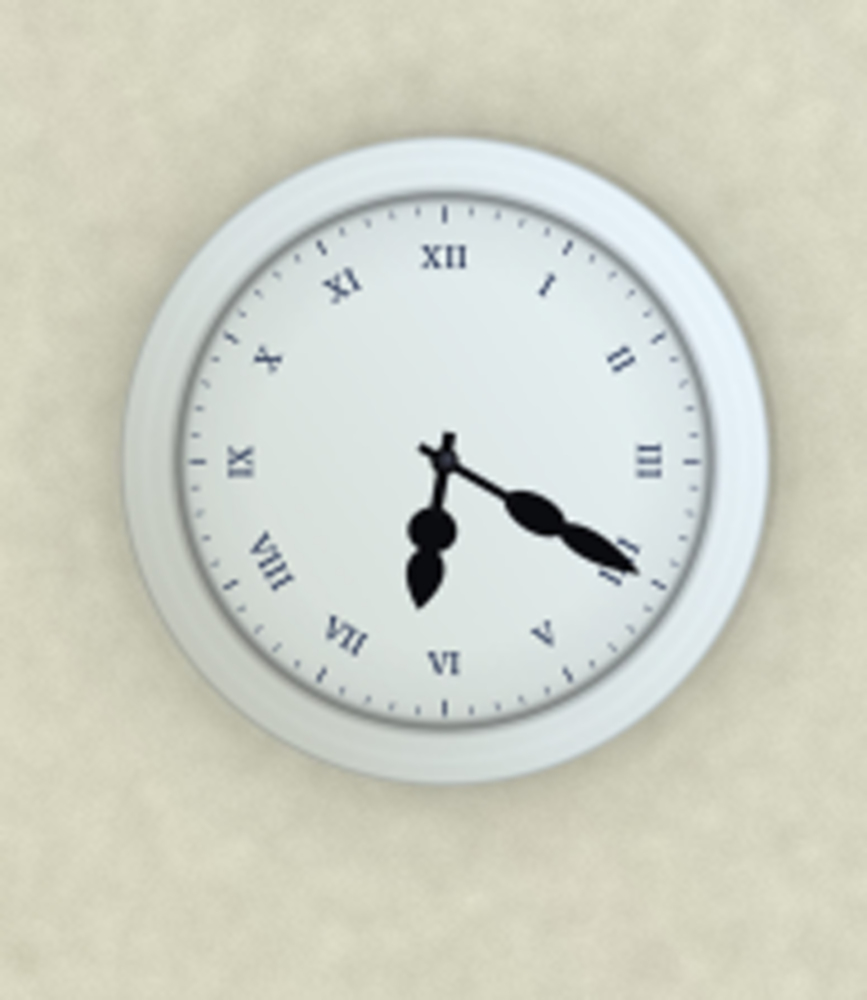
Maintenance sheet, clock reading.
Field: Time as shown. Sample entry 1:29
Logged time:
6:20
